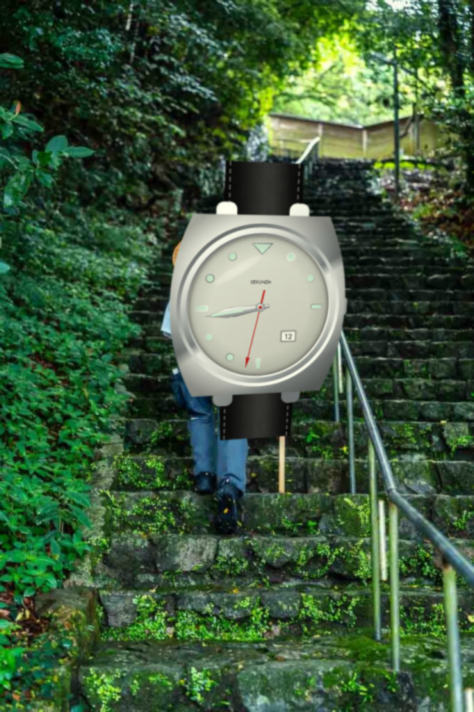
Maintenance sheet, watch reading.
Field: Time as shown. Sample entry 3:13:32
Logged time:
8:43:32
